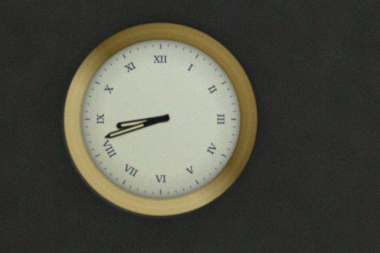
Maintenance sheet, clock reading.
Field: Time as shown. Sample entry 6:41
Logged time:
8:42
